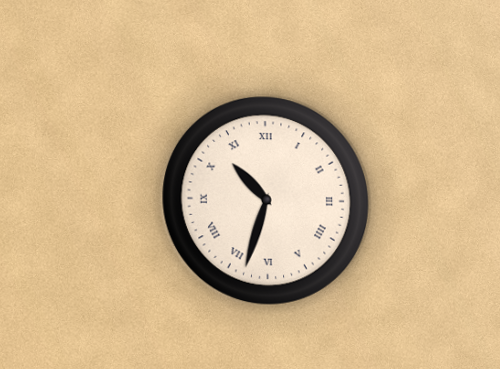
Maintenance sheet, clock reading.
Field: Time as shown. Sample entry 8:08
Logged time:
10:33
